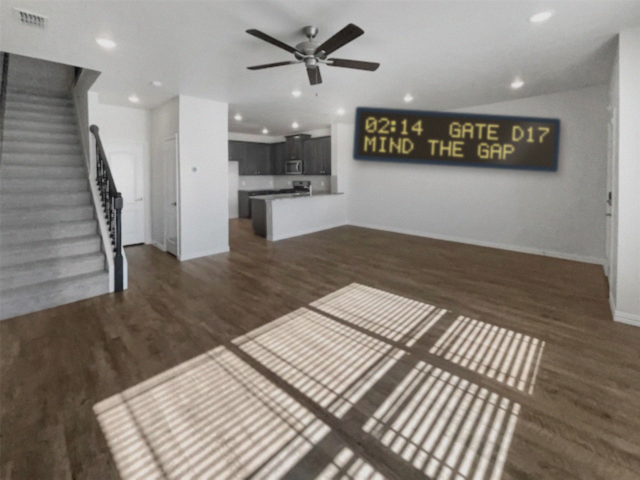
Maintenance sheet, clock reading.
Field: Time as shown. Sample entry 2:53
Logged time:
2:14
